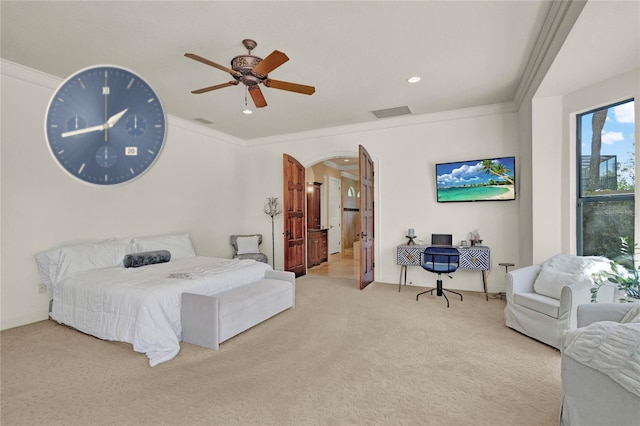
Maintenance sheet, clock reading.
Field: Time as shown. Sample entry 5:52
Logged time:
1:43
